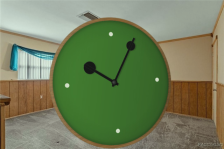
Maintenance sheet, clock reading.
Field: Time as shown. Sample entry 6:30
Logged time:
10:05
